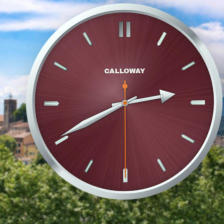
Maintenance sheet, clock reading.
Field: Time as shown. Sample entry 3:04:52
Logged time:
2:40:30
